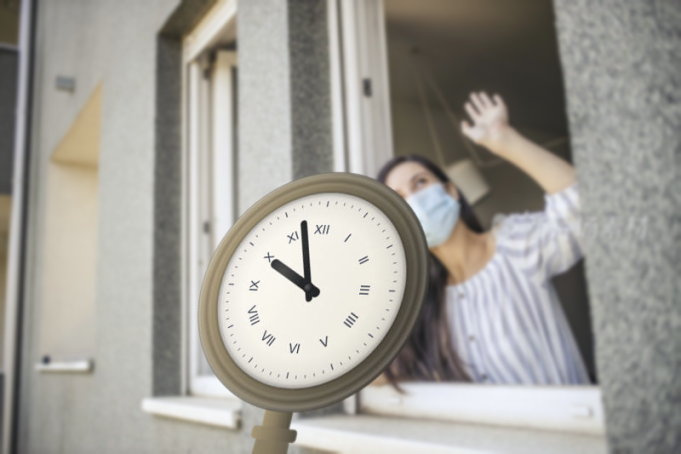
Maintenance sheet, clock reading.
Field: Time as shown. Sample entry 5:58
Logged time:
9:57
